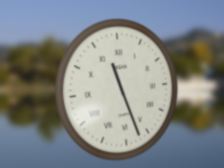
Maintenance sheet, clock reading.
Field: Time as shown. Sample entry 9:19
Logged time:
11:27
